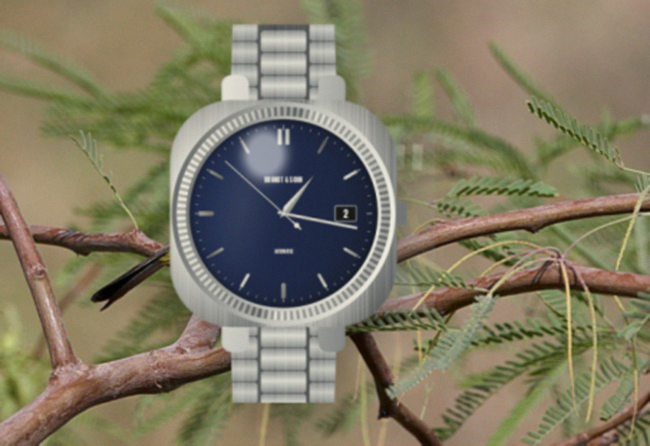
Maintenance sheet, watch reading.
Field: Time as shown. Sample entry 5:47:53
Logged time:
1:16:52
